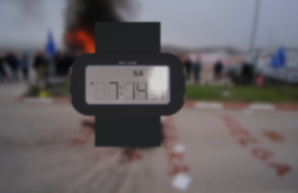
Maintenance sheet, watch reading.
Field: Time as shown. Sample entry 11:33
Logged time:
7:14
